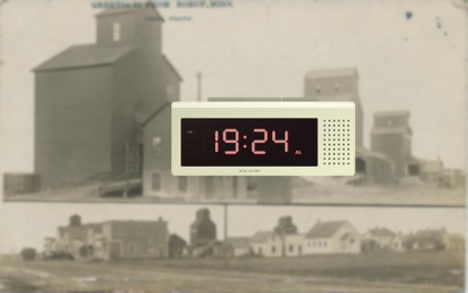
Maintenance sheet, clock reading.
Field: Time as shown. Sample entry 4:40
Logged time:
19:24
